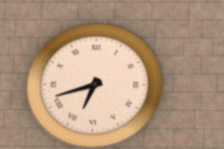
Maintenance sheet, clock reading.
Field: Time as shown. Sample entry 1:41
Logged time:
6:42
